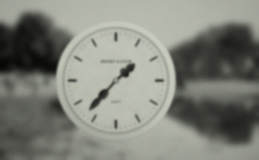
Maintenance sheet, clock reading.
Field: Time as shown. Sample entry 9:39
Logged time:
1:37
